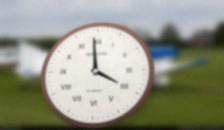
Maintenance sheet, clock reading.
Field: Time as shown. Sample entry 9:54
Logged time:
3:59
